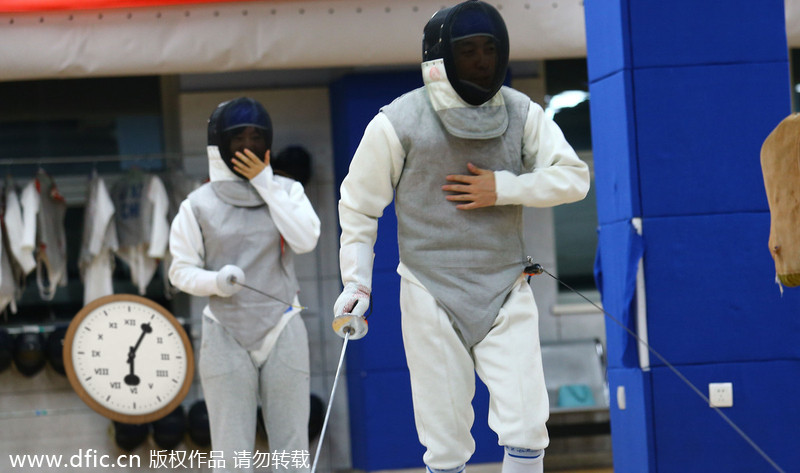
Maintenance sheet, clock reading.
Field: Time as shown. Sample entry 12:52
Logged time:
6:05
